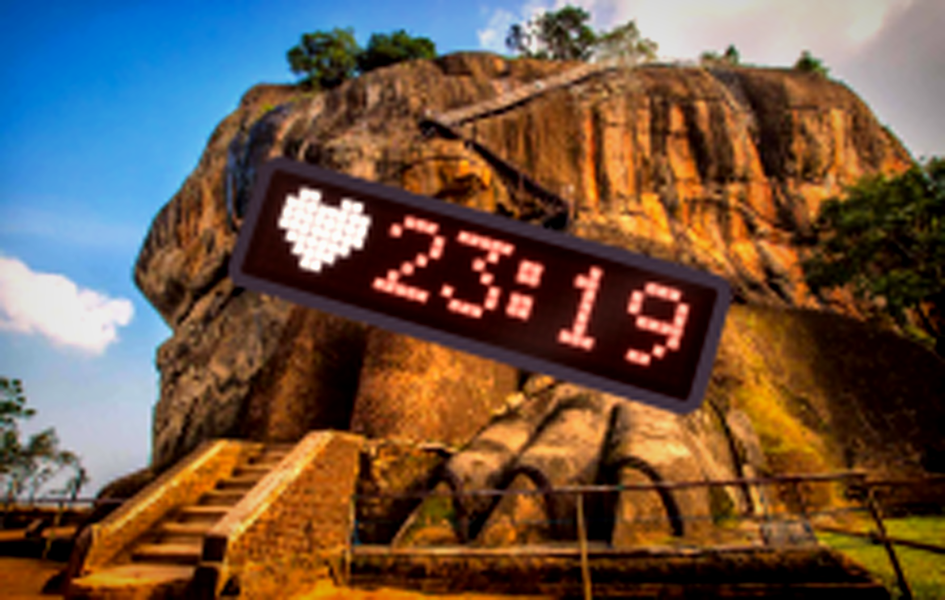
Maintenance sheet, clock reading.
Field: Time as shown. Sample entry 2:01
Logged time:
23:19
